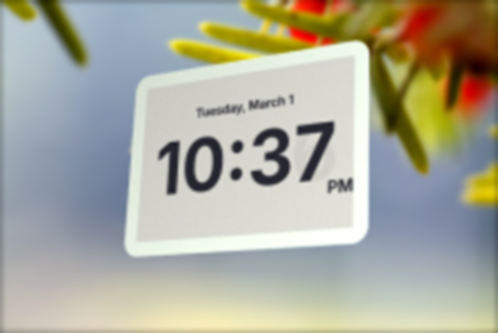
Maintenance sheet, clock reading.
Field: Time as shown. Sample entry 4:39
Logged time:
10:37
